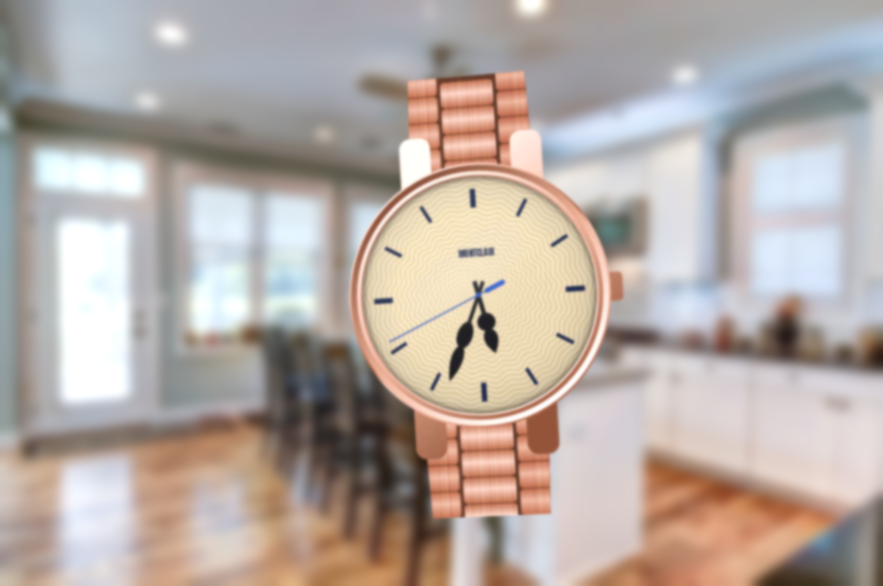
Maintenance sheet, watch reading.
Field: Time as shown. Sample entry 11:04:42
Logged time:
5:33:41
